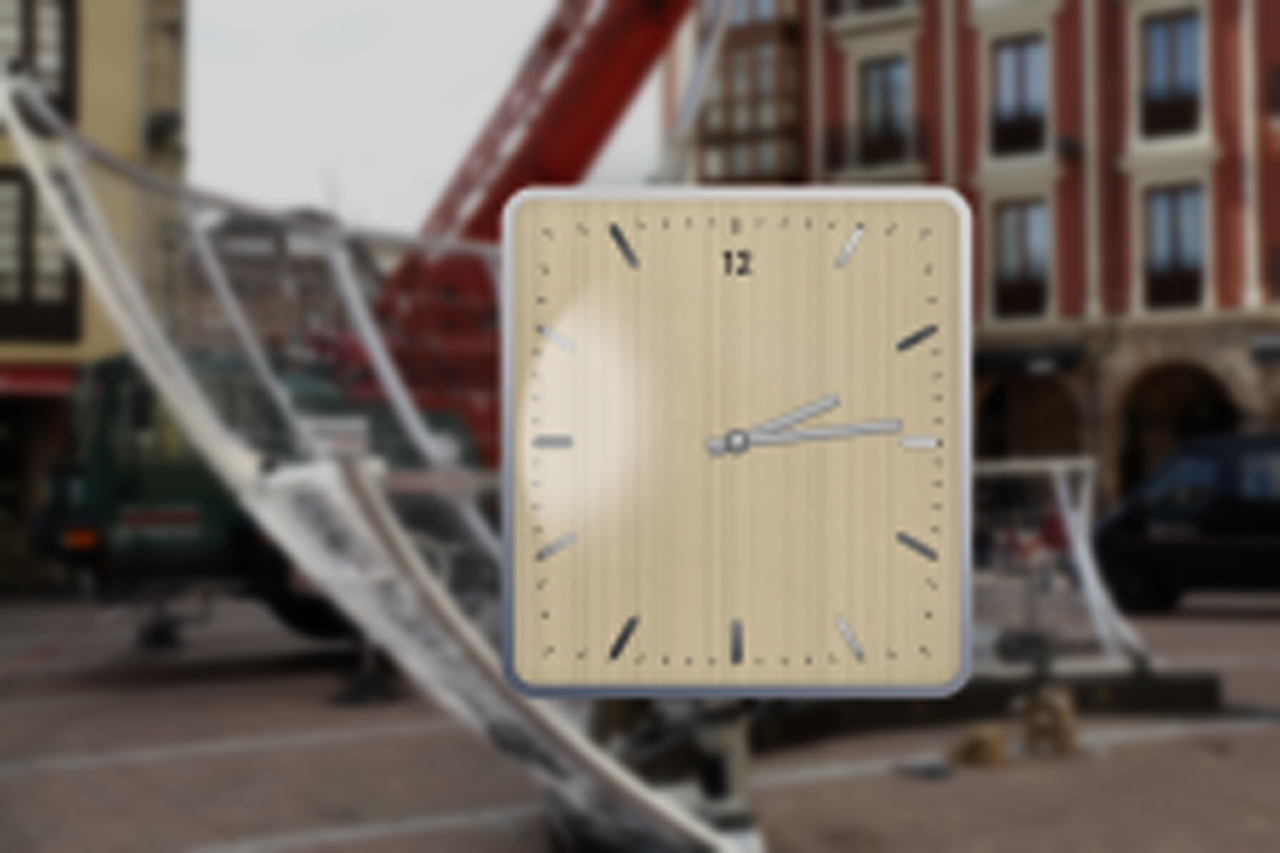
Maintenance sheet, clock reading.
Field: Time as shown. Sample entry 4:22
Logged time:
2:14
